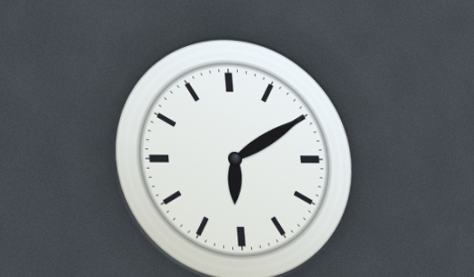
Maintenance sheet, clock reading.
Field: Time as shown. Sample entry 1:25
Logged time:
6:10
